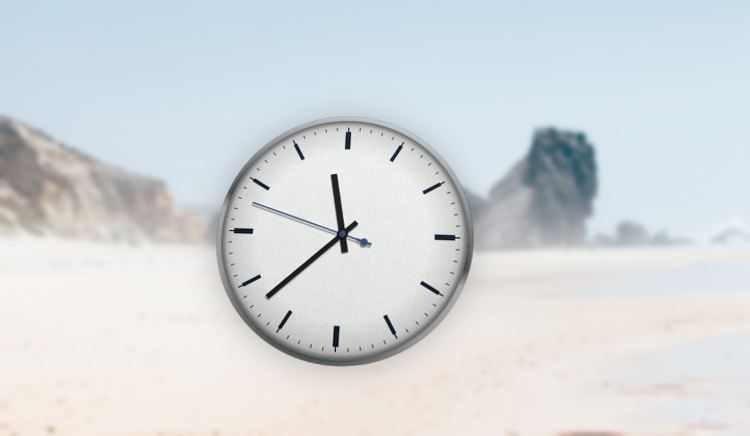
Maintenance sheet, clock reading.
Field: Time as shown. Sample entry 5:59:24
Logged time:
11:37:48
